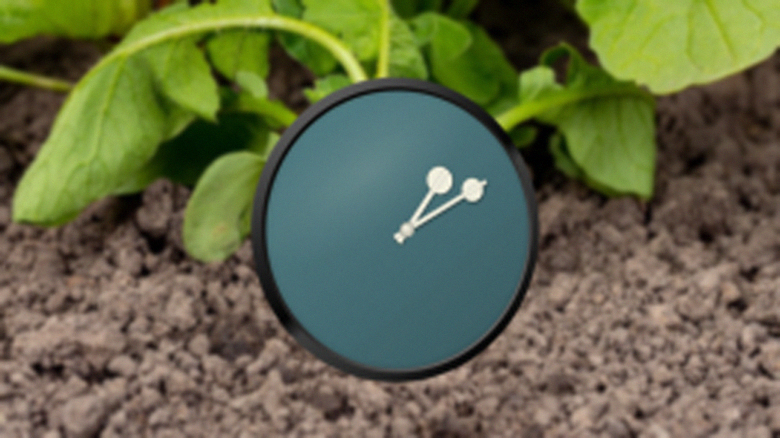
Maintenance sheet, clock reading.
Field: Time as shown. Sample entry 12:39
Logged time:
1:10
